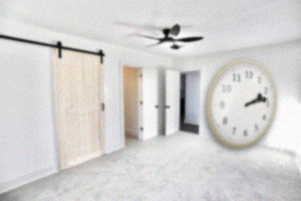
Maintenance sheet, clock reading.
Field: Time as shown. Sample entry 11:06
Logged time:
2:13
